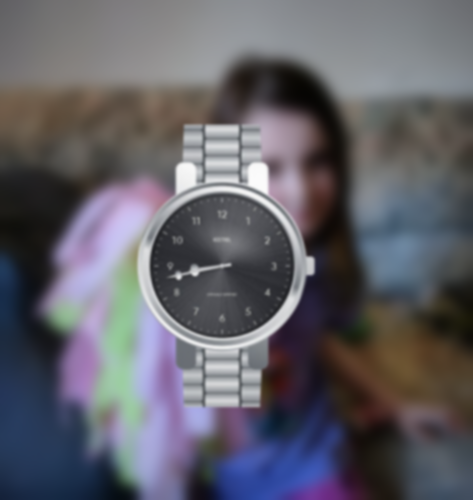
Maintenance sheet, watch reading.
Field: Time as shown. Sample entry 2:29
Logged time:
8:43
